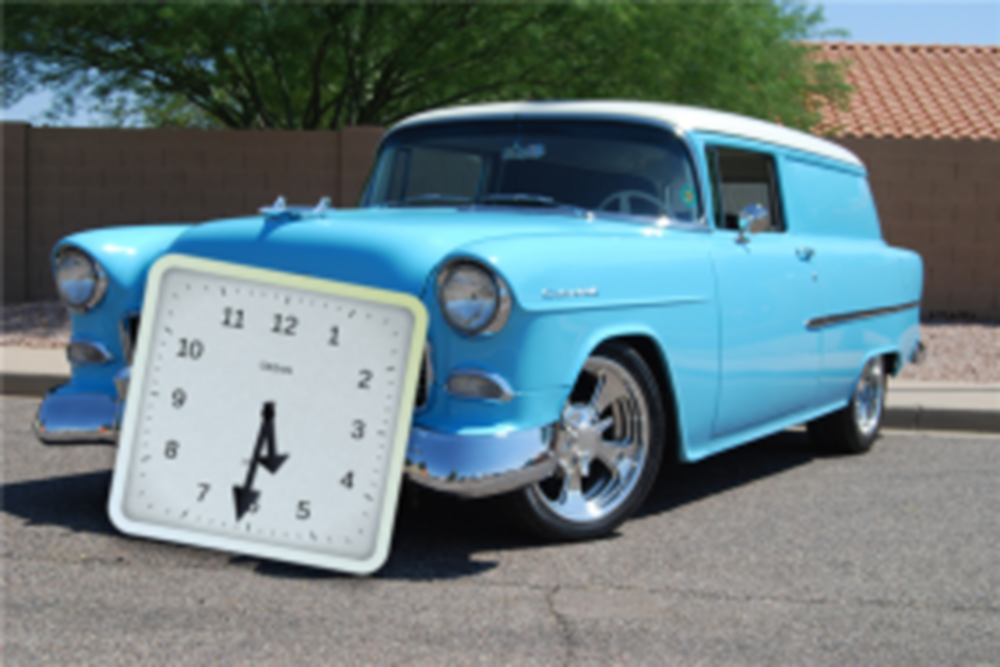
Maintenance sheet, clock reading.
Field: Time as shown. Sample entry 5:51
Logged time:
5:31
